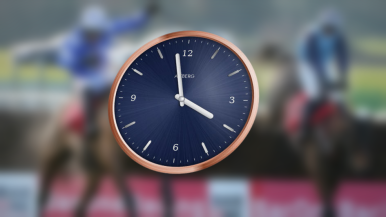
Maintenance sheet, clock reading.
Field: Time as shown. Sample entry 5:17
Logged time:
3:58
